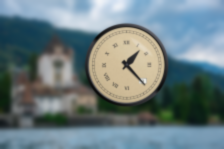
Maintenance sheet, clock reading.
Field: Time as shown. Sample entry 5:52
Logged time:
1:23
